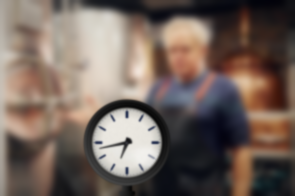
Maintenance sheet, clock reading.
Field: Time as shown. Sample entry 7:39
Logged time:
6:43
